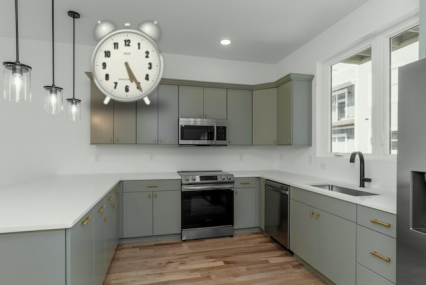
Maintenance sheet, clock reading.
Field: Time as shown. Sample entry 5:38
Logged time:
5:25
